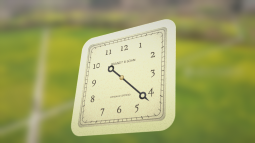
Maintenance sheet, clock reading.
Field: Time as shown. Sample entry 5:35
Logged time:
10:22
